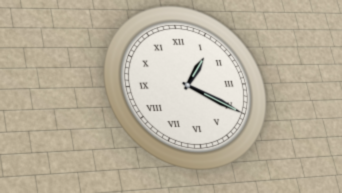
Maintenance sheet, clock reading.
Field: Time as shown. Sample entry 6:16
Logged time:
1:20
